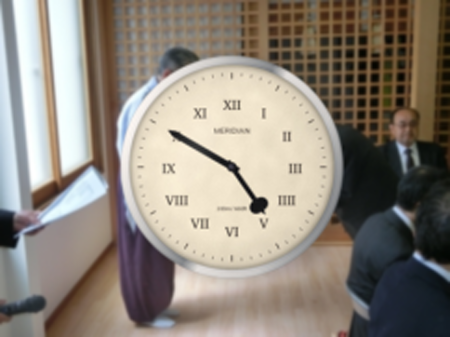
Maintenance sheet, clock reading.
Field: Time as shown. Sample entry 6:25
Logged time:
4:50
